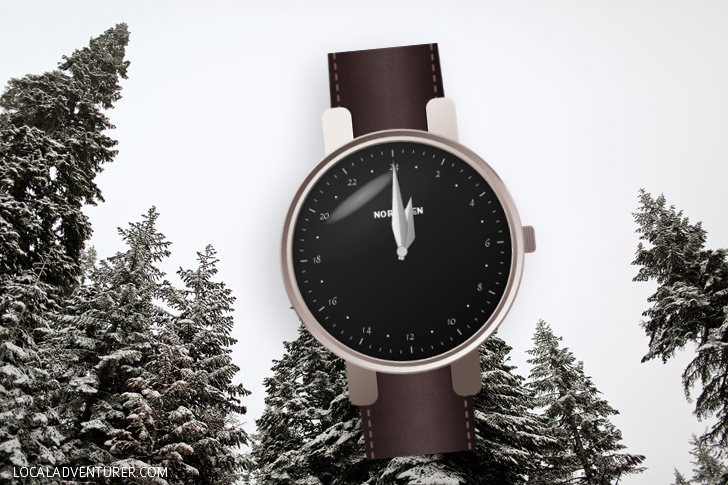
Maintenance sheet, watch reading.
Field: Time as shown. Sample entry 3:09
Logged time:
1:00
